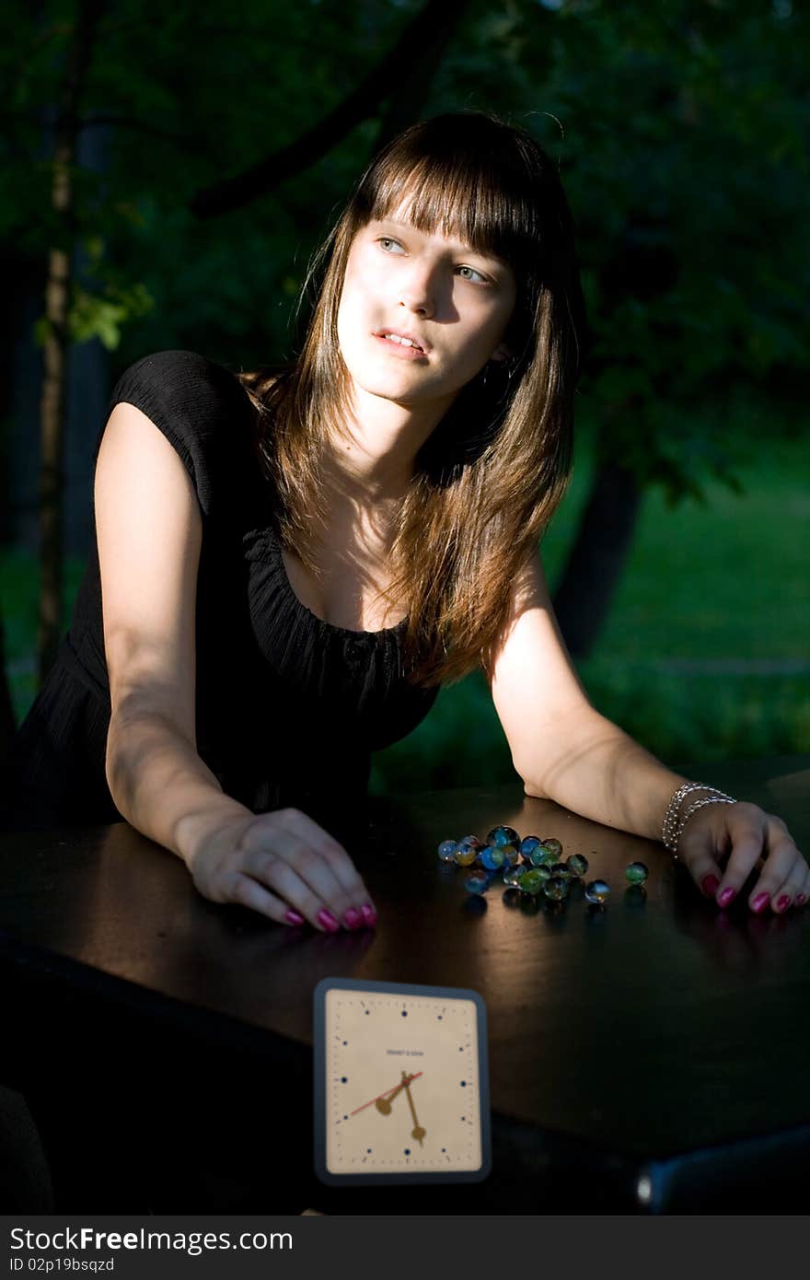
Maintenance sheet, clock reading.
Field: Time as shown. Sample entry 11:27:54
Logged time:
7:27:40
